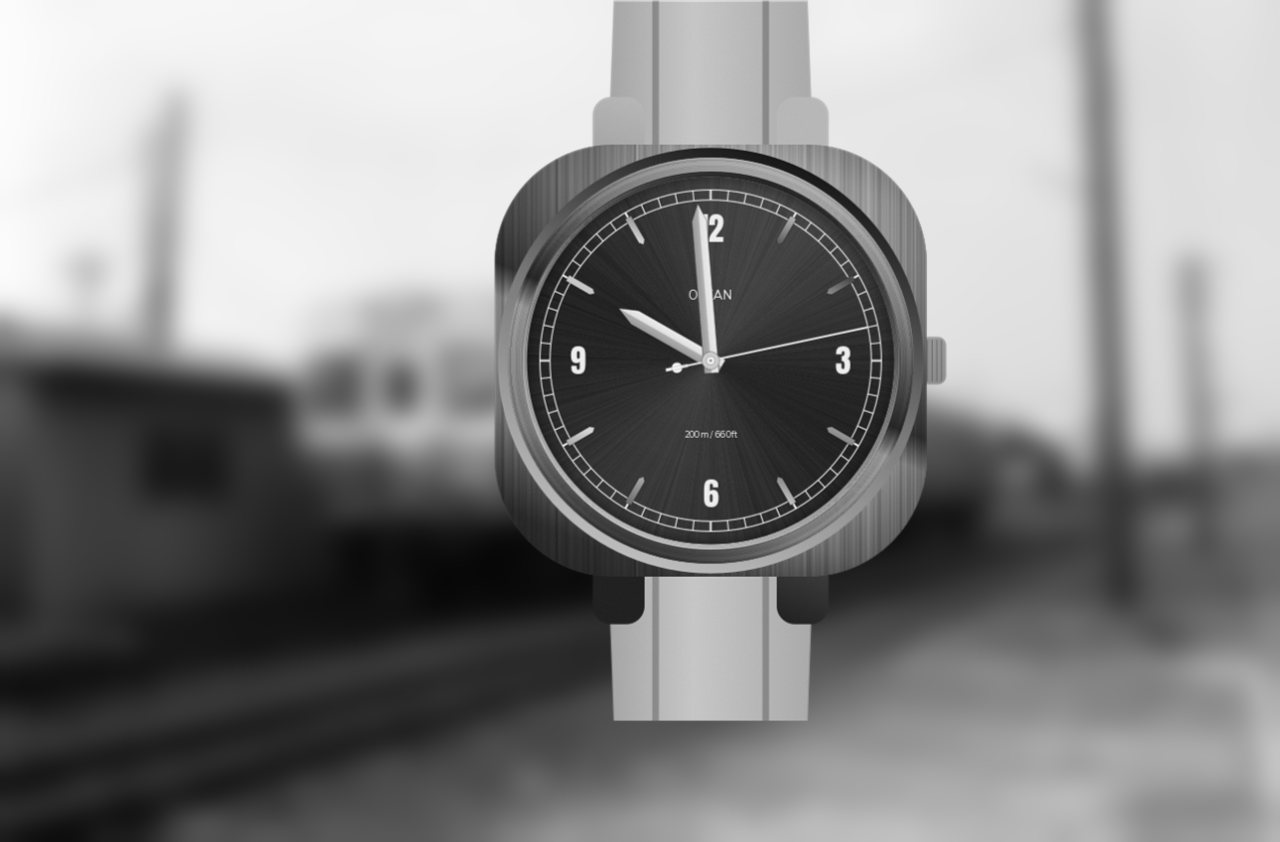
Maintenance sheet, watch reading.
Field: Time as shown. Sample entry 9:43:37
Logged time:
9:59:13
